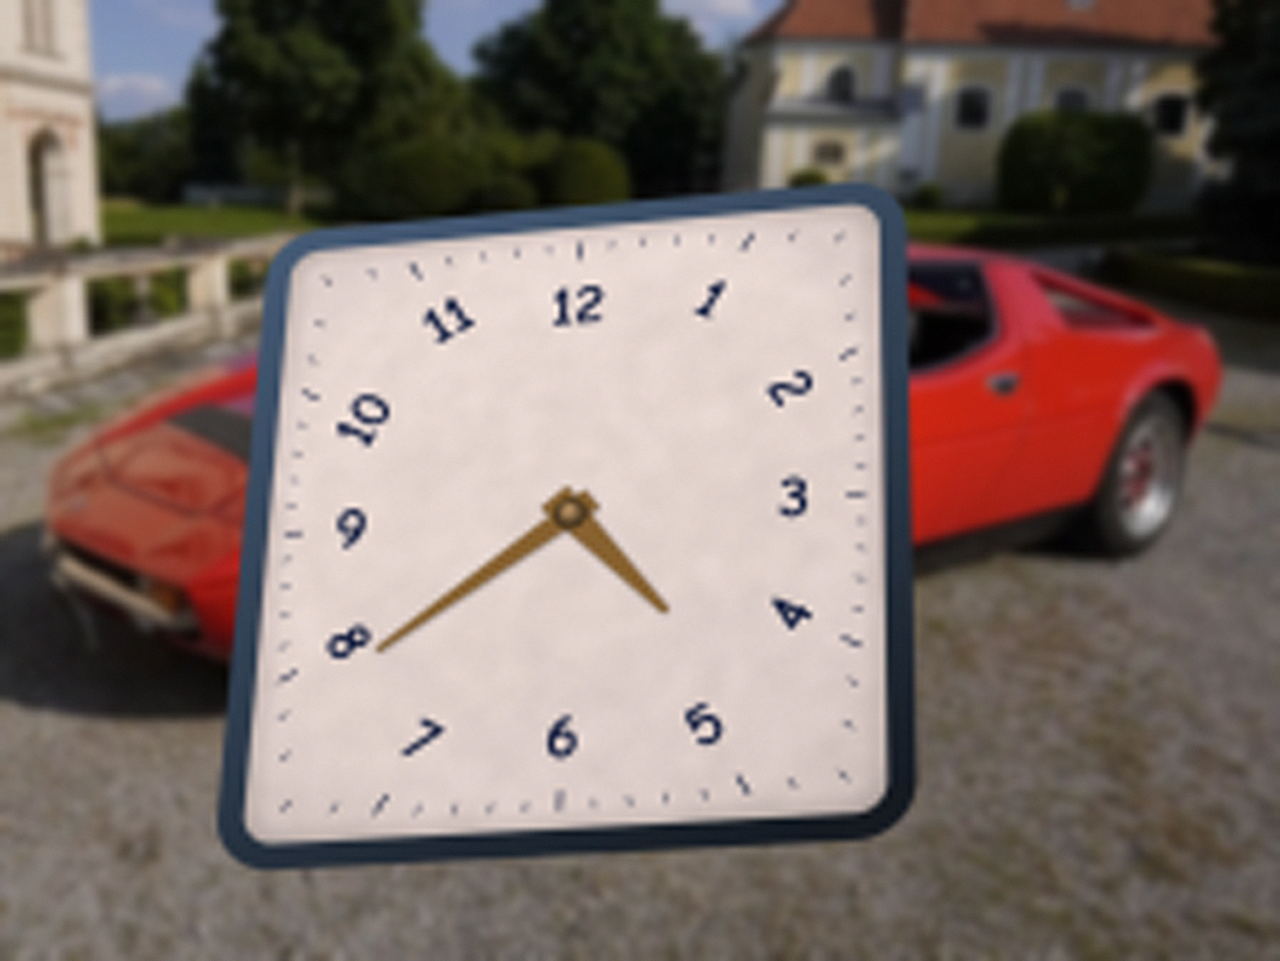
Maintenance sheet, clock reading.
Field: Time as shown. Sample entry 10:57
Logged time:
4:39
